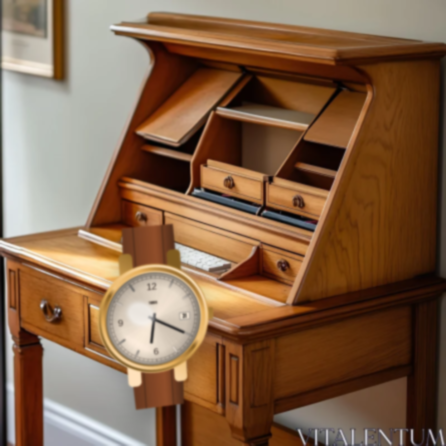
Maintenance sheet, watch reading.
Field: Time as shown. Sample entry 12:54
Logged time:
6:20
